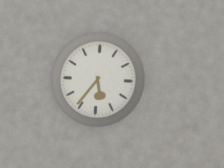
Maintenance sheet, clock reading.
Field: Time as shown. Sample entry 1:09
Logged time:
5:36
